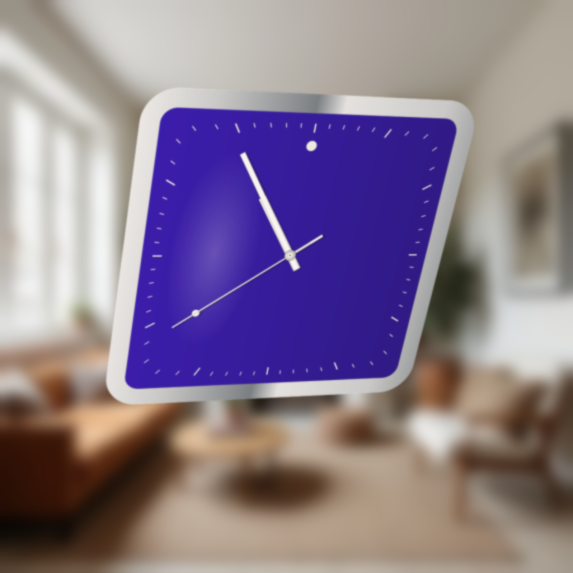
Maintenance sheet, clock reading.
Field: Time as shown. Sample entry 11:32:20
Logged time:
10:54:39
